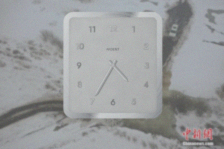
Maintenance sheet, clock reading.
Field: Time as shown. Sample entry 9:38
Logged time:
4:35
